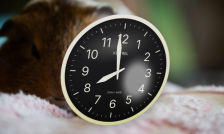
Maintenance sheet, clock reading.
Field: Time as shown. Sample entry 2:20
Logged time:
7:59
